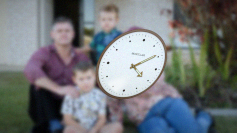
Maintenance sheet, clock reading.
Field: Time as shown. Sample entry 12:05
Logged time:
4:09
